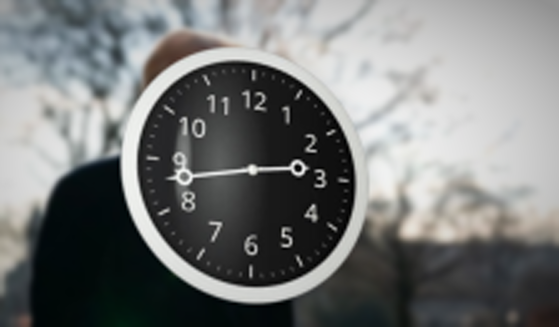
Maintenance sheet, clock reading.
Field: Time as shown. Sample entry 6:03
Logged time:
2:43
